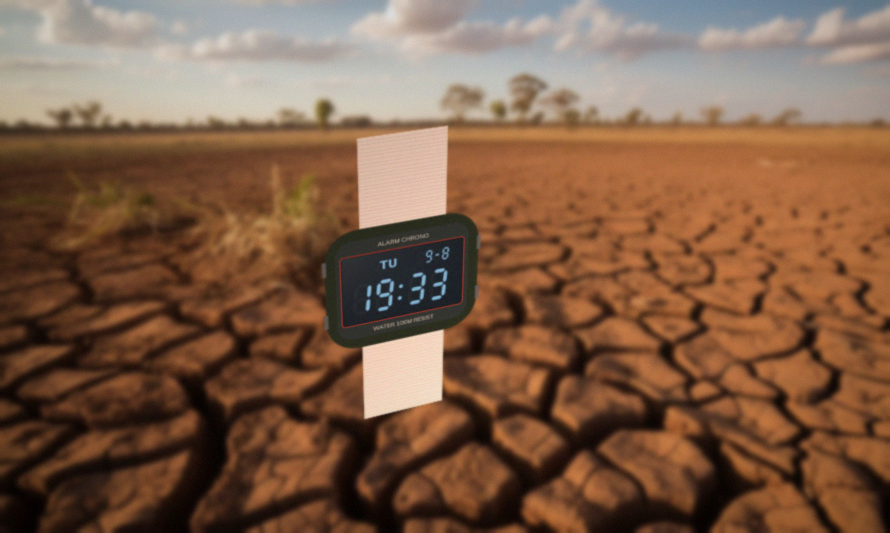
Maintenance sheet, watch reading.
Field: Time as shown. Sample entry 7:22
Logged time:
19:33
